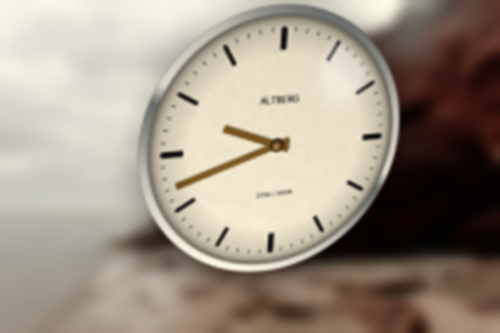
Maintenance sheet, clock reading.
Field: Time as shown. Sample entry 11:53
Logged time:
9:42
